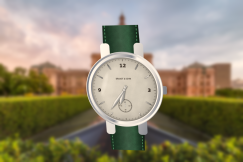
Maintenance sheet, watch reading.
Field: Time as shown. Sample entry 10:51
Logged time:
6:36
